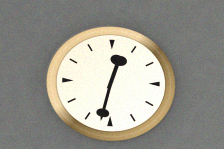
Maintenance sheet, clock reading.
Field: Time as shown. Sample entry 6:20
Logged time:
12:32
